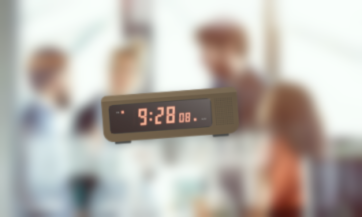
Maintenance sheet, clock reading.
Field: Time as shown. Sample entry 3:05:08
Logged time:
9:28:08
